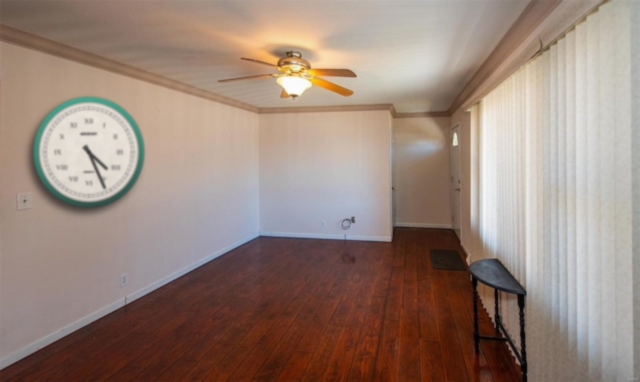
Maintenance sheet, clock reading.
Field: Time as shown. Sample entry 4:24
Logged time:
4:26
